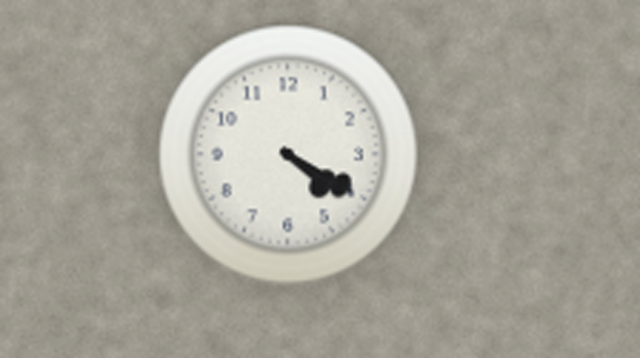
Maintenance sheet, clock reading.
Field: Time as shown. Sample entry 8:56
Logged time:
4:20
